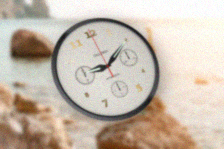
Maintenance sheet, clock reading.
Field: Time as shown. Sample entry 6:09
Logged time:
9:10
